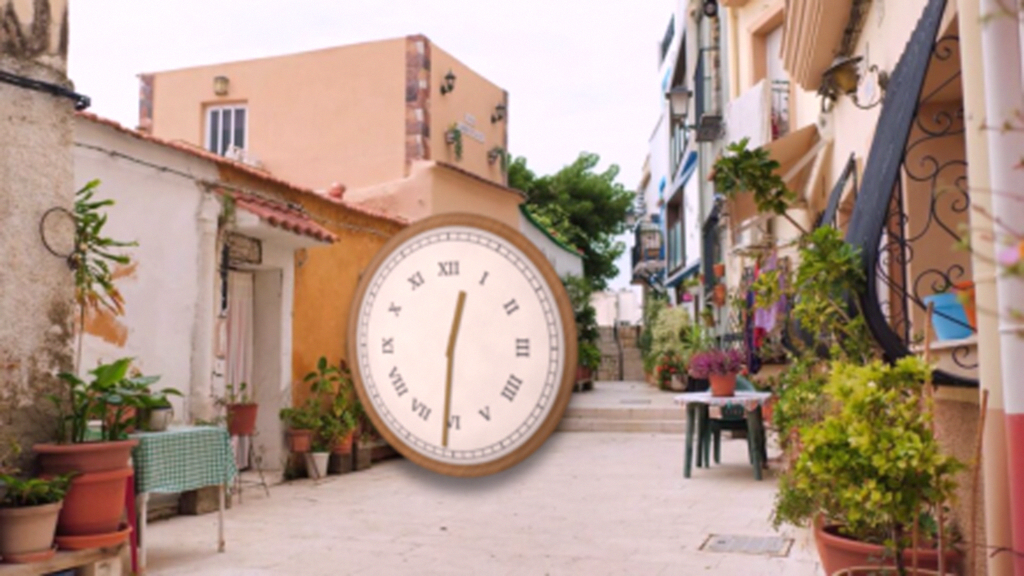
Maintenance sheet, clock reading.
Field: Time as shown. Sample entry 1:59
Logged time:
12:31
